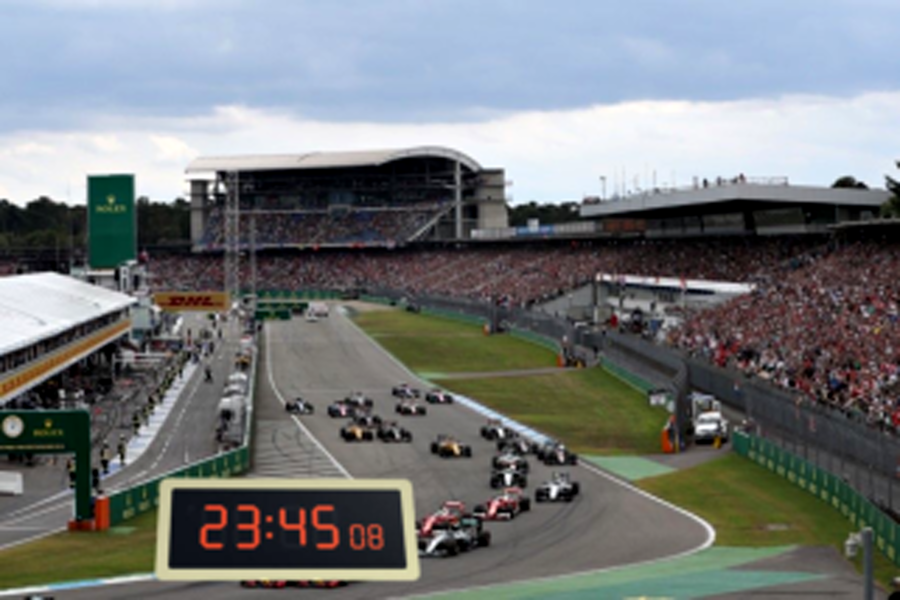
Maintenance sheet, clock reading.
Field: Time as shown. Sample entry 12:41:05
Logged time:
23:45:08
